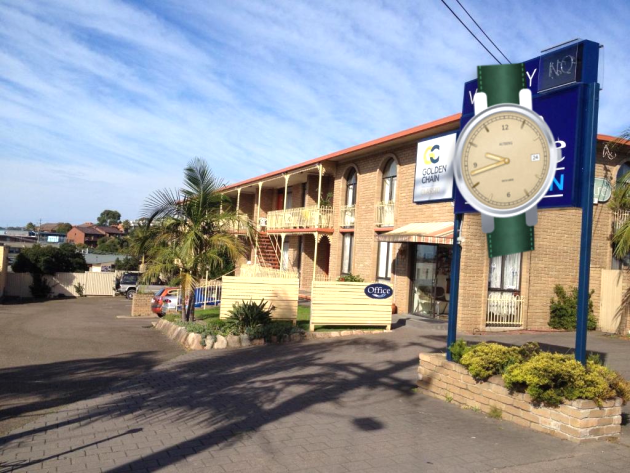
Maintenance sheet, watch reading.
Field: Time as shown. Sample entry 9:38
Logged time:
9:43
